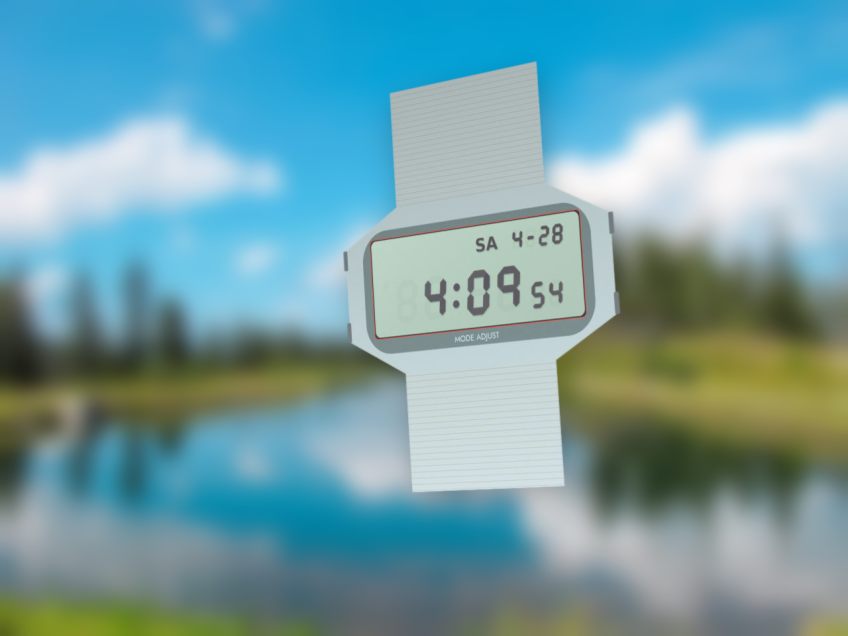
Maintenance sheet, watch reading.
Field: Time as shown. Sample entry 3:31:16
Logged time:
4:09:54
